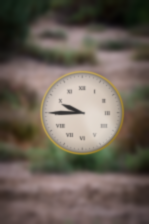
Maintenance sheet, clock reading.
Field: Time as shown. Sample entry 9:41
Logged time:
9:45
